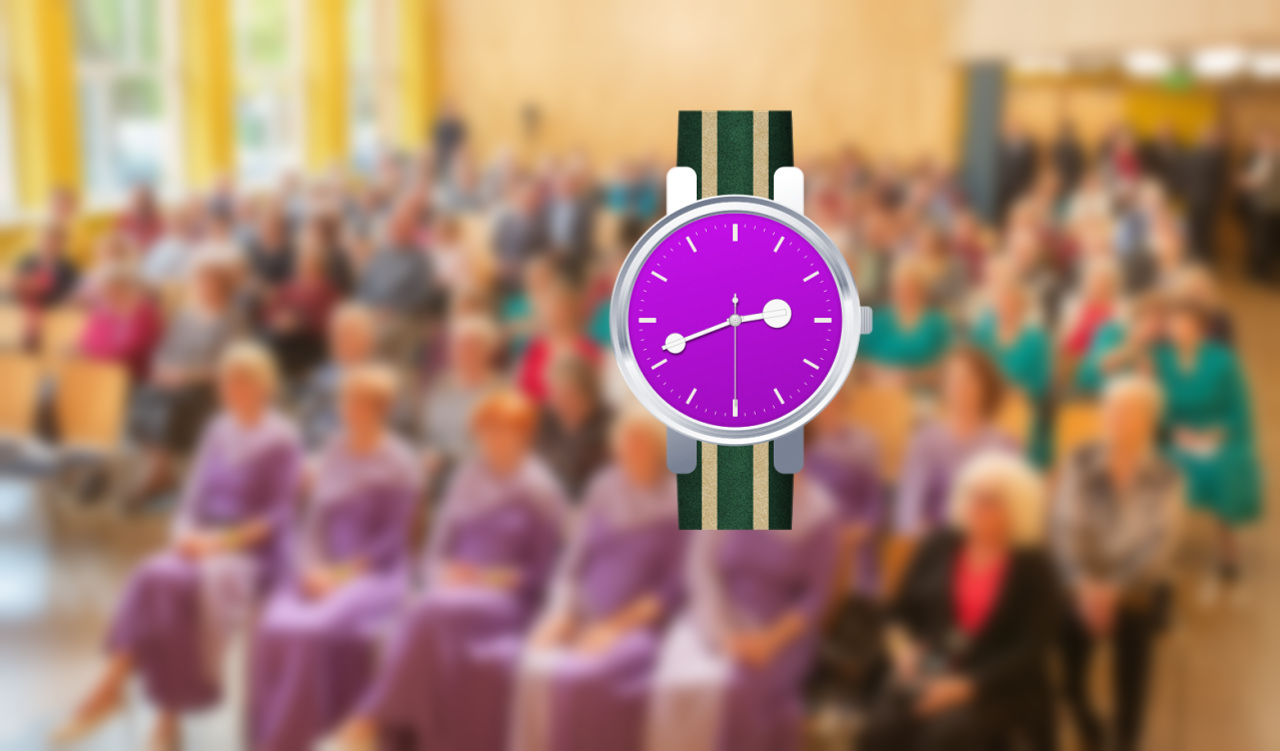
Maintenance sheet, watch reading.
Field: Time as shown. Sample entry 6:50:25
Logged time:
2:41:30
